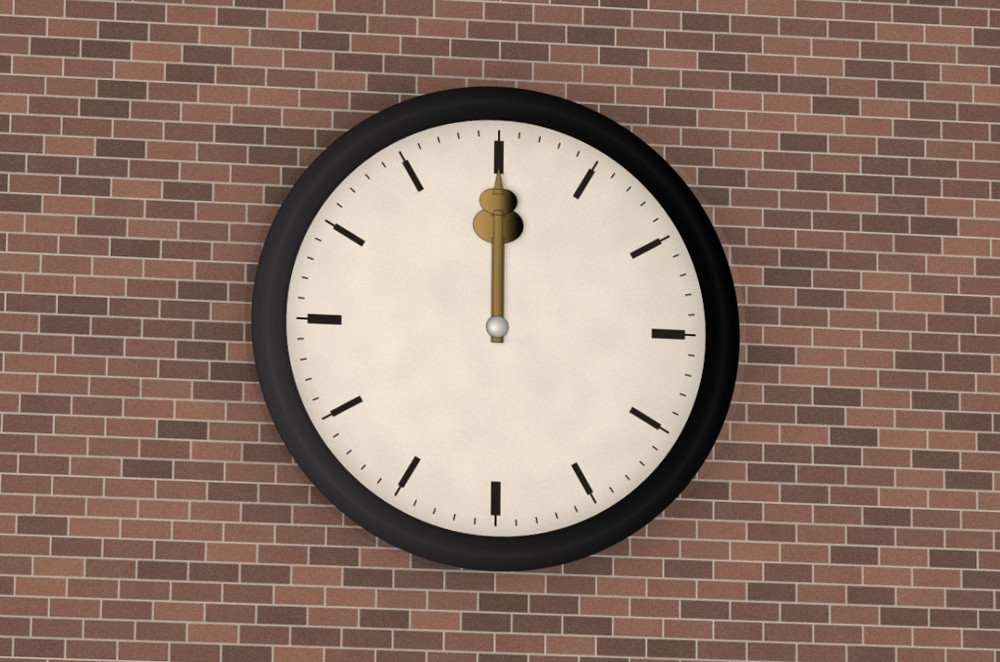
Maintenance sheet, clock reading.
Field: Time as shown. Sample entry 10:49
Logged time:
12:00
